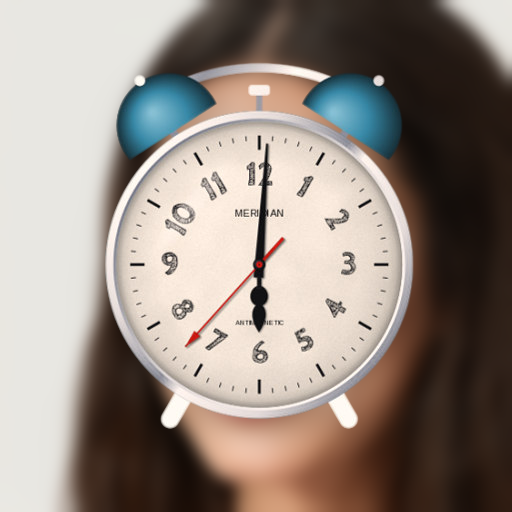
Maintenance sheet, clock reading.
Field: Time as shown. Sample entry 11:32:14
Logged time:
6:00:37
